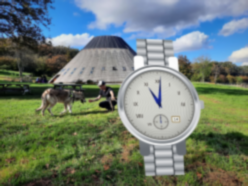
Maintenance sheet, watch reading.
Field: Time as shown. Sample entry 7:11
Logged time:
11:01
